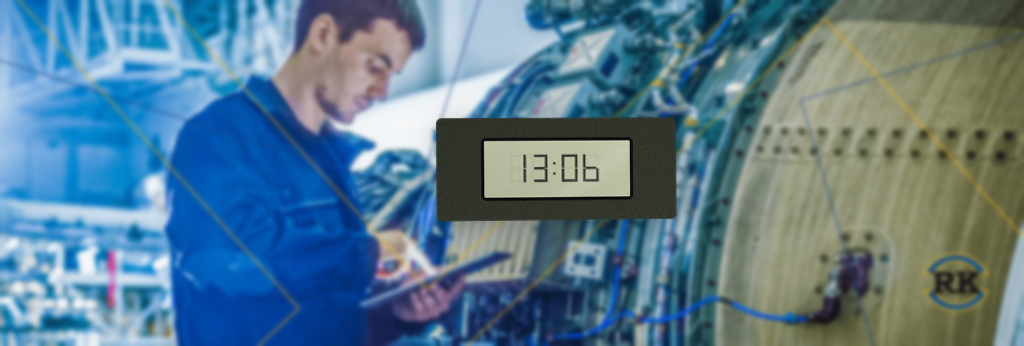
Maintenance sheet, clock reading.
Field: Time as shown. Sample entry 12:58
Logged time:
13:06
